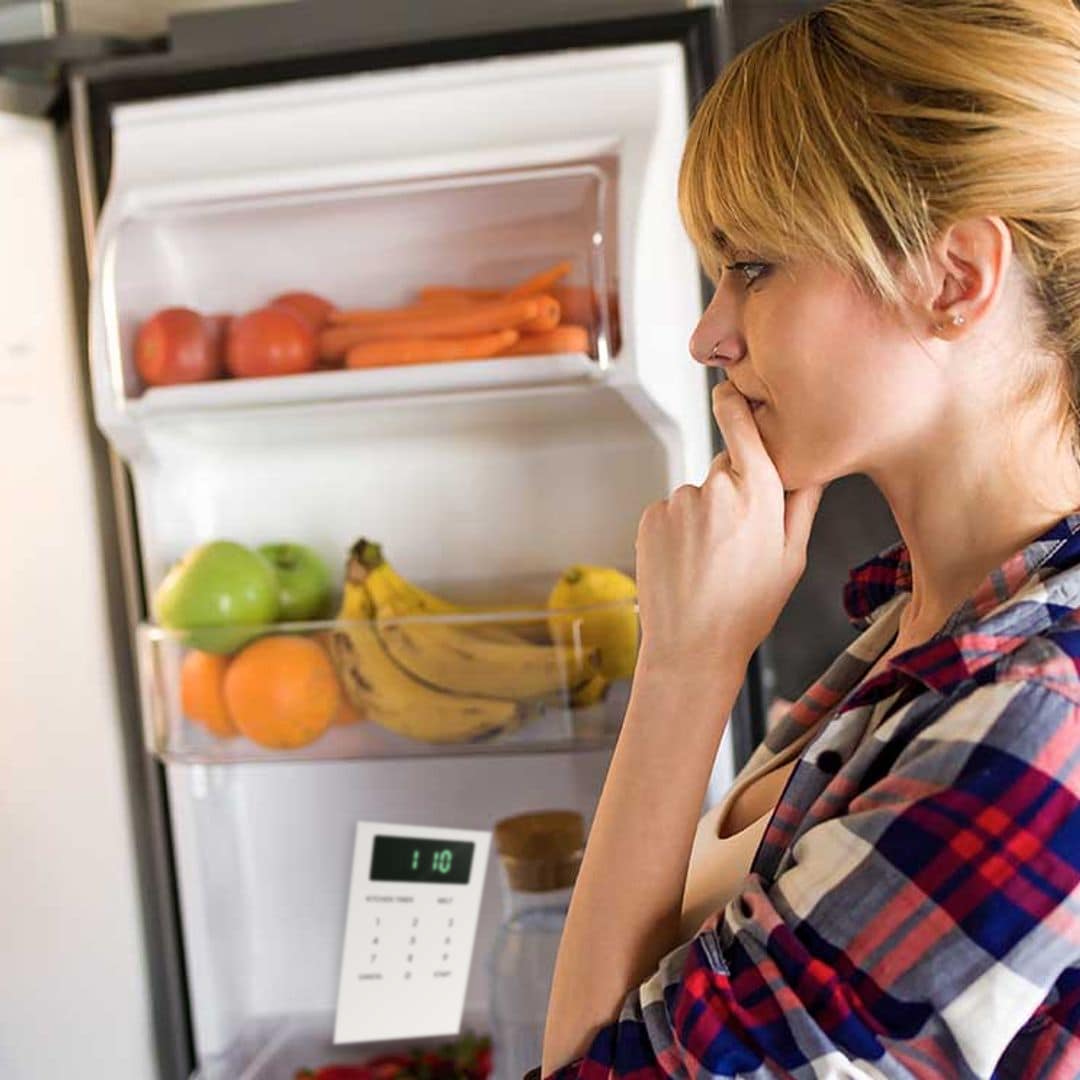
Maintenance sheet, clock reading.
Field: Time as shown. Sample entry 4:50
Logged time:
1:10
